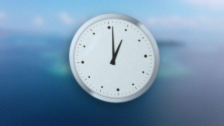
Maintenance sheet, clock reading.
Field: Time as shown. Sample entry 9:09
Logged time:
1:01
